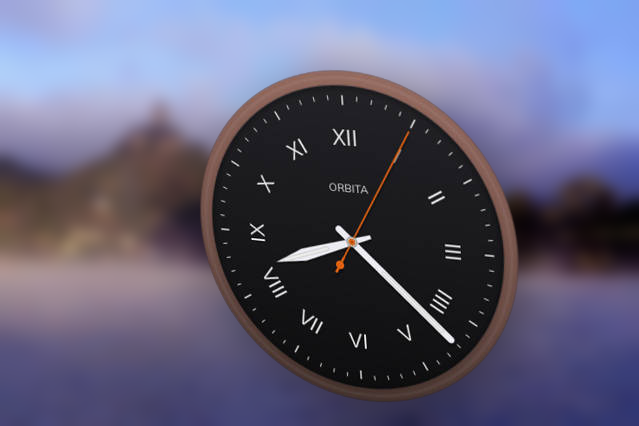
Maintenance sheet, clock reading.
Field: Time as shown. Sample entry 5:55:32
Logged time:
8:22:05
